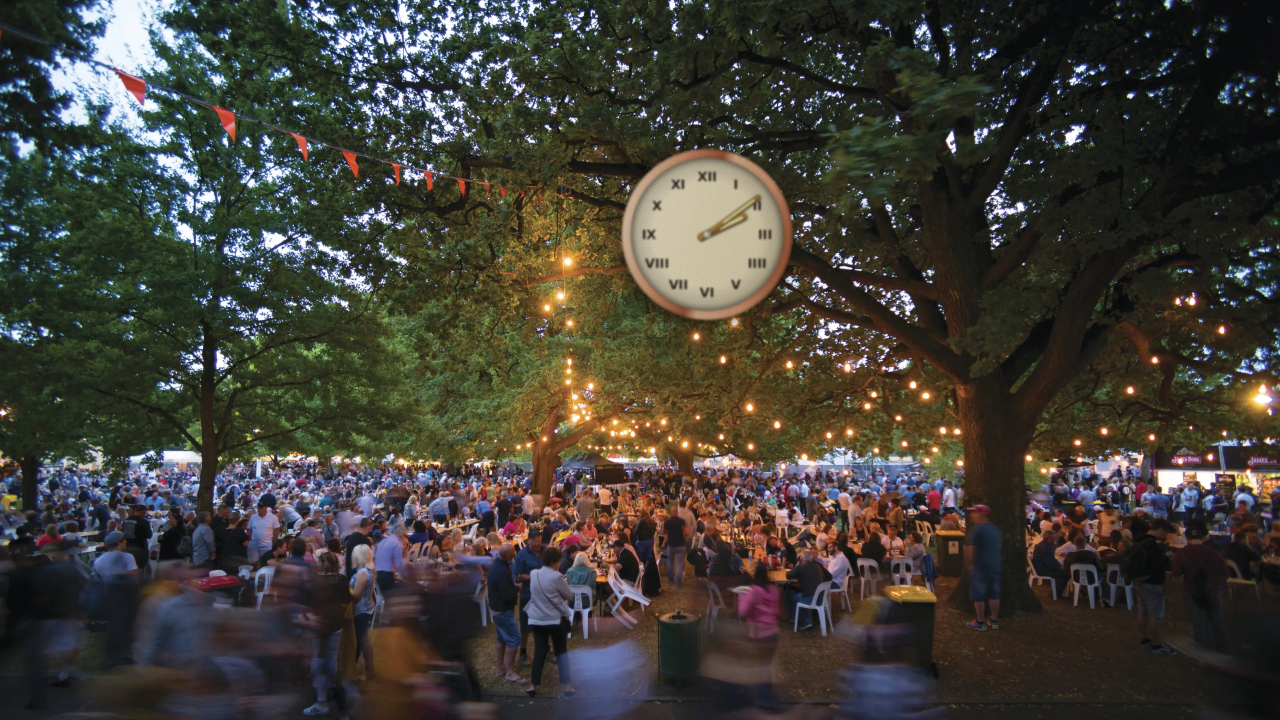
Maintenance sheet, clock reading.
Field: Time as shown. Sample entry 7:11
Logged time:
2:09
